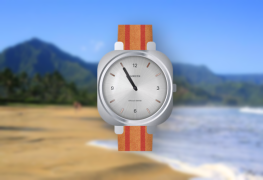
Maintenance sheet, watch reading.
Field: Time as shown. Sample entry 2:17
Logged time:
10:55
